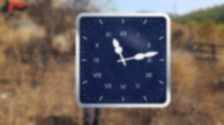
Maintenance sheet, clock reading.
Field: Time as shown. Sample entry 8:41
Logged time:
11:13
